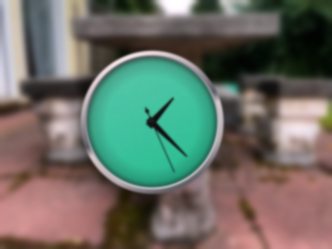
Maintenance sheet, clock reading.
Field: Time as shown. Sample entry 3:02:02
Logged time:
1:22:26
